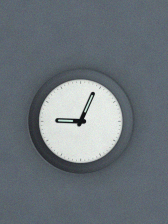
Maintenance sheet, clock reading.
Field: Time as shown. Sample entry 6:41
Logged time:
9:04
